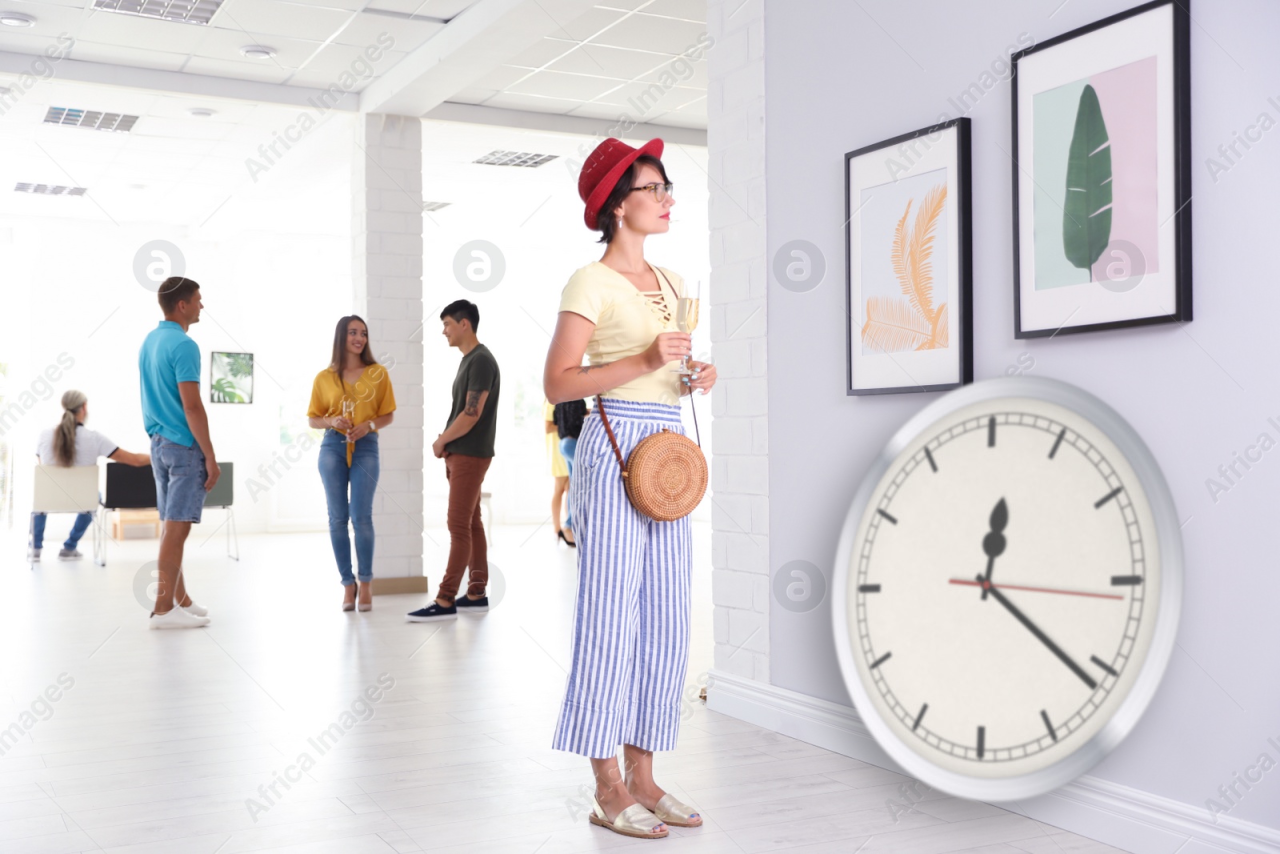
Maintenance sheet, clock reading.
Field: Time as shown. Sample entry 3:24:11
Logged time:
12:21:16
